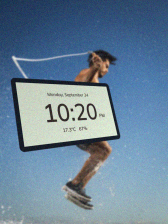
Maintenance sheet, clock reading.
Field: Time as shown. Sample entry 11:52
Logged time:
10:20
